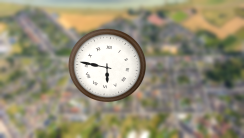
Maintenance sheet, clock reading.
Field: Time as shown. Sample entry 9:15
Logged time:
5:46
